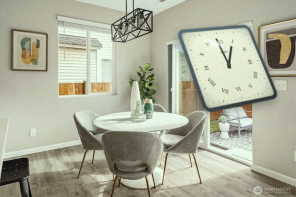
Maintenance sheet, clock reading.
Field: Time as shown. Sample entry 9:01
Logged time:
12:59
